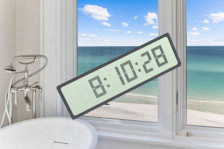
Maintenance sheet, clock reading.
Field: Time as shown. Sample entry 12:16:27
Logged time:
8:10:28
